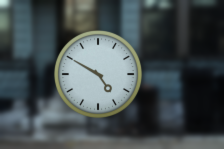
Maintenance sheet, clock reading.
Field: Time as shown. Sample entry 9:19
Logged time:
4:50
